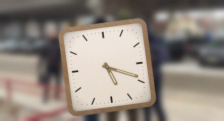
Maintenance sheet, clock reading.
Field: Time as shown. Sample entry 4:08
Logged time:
5:19
